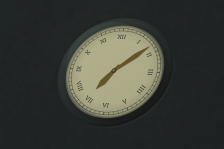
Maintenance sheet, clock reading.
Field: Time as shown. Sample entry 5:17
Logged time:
7:08
